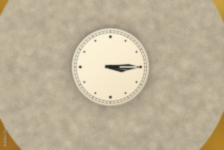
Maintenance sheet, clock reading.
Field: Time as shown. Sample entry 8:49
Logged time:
3:15
